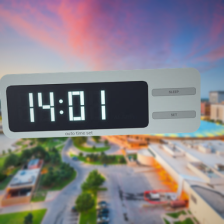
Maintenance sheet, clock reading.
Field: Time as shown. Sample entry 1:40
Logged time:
14:01
